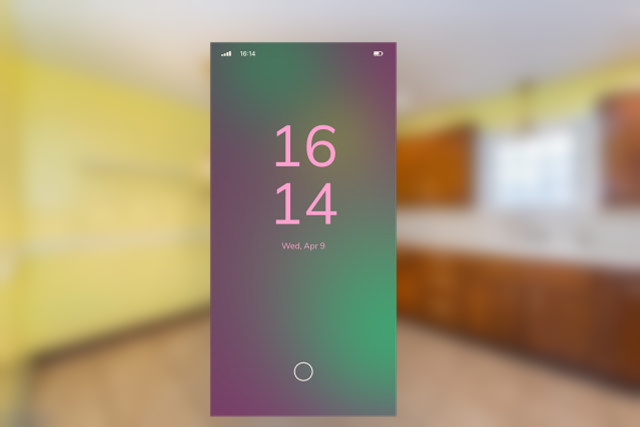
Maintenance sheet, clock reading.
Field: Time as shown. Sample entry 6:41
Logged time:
16:14
